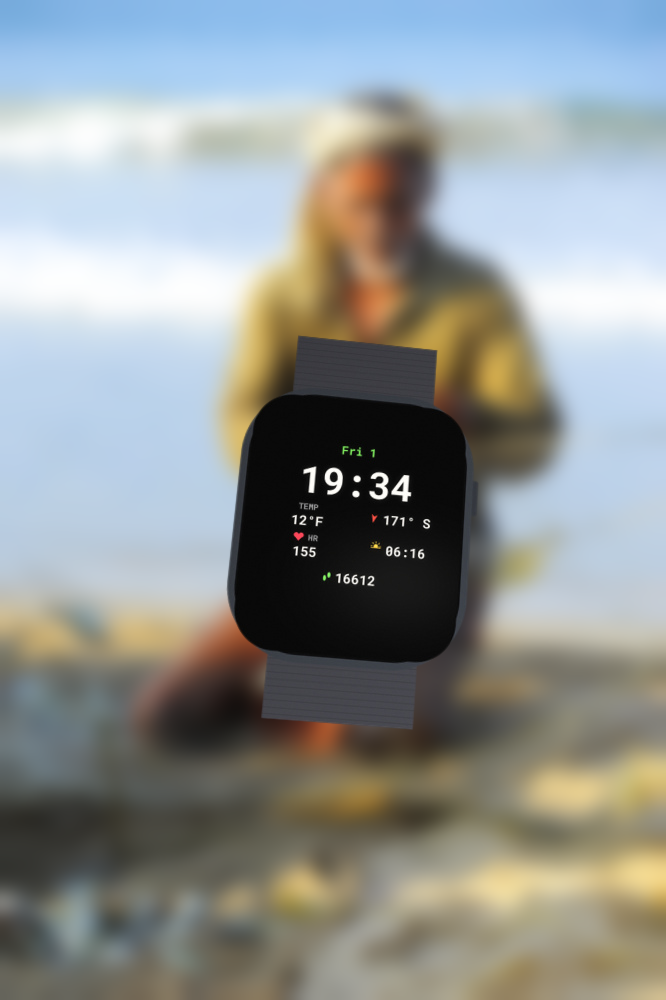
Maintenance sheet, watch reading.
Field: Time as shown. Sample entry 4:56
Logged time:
19:34
